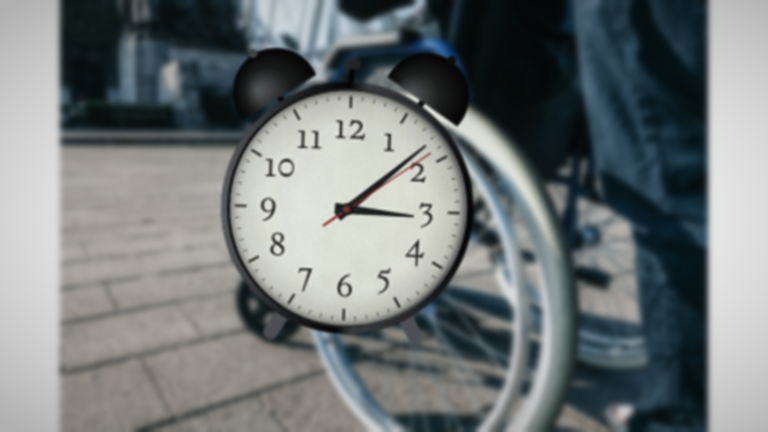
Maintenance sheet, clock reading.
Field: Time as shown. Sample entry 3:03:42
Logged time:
3:08:09
